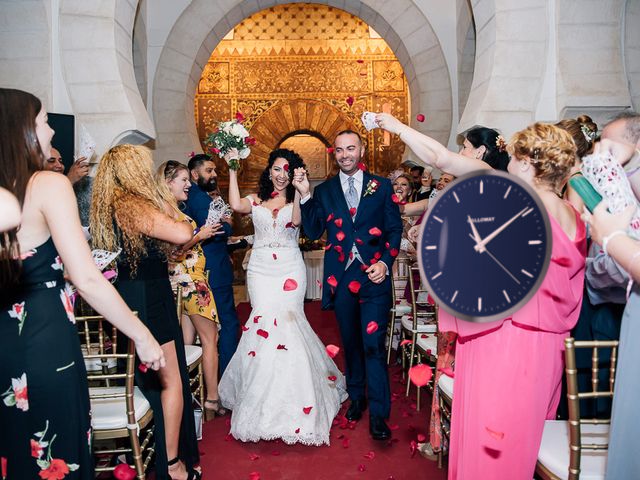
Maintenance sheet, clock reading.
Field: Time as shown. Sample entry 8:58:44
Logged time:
11:09:22
